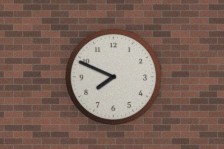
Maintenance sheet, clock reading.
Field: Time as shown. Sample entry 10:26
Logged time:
7:49
